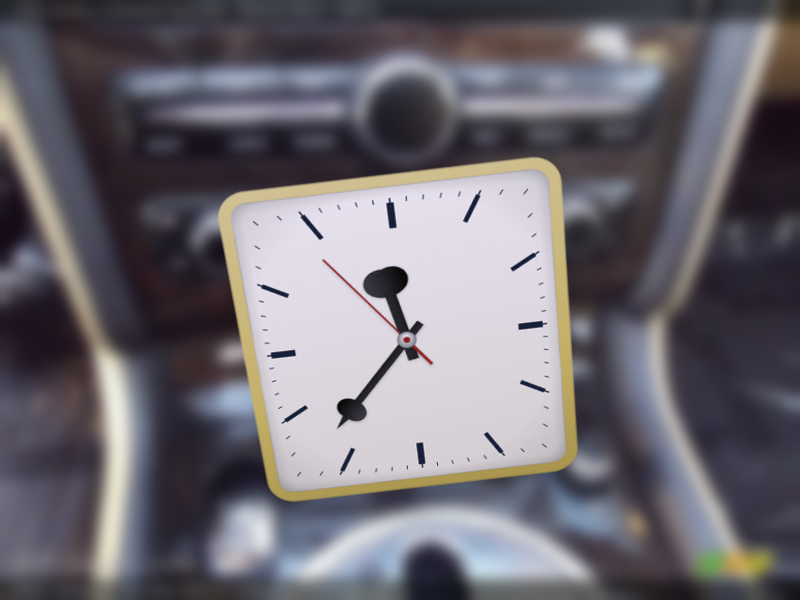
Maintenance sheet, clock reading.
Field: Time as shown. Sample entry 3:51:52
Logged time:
11:36:54
